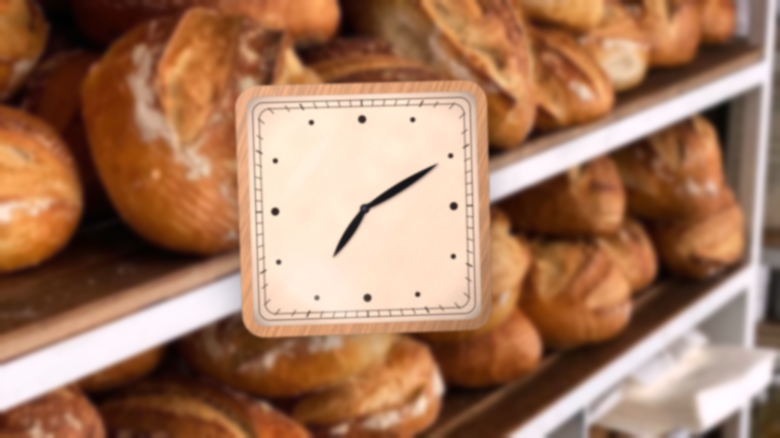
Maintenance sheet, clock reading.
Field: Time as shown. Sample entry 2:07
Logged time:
7:10
